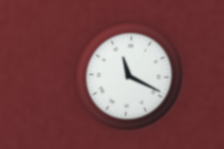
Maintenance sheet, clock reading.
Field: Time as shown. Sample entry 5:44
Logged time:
11:19
